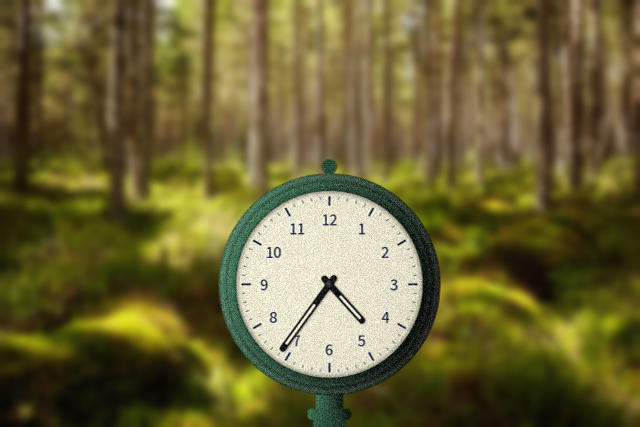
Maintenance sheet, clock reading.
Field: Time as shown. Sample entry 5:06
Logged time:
4:36
